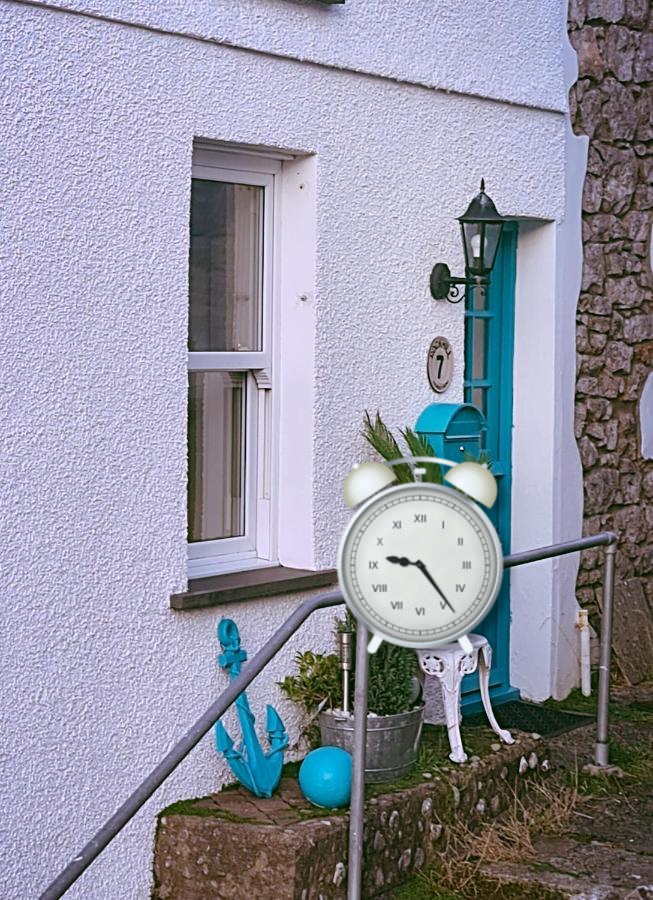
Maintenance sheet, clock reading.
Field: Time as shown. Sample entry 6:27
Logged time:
9:24
